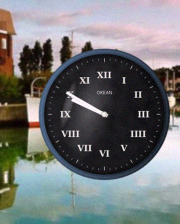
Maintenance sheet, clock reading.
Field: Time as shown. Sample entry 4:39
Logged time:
9:50
